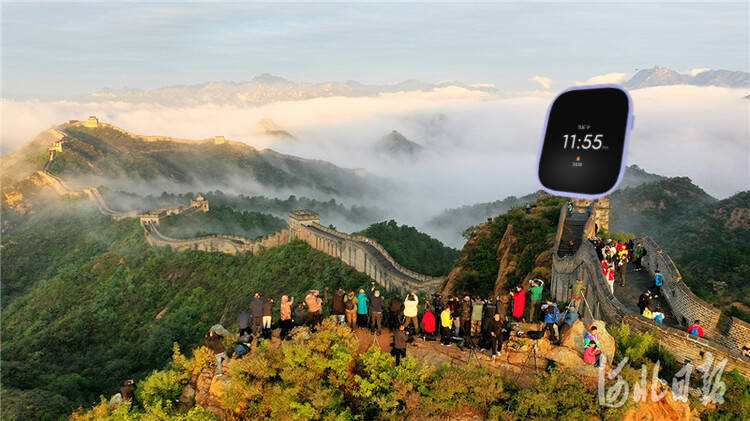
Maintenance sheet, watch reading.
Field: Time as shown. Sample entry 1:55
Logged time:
11:55
